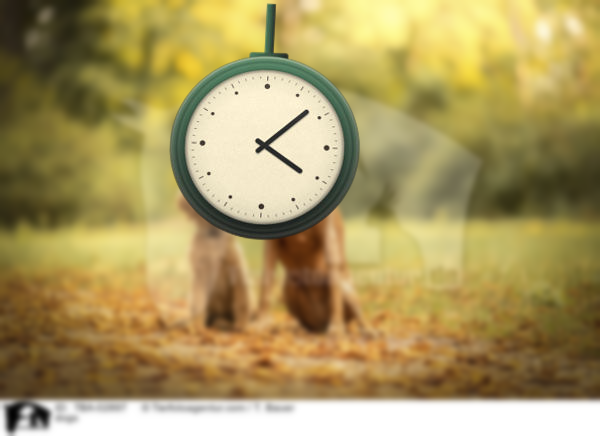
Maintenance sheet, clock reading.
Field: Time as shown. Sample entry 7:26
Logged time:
4:08
